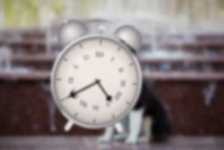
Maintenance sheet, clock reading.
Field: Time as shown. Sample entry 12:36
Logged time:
4:40
